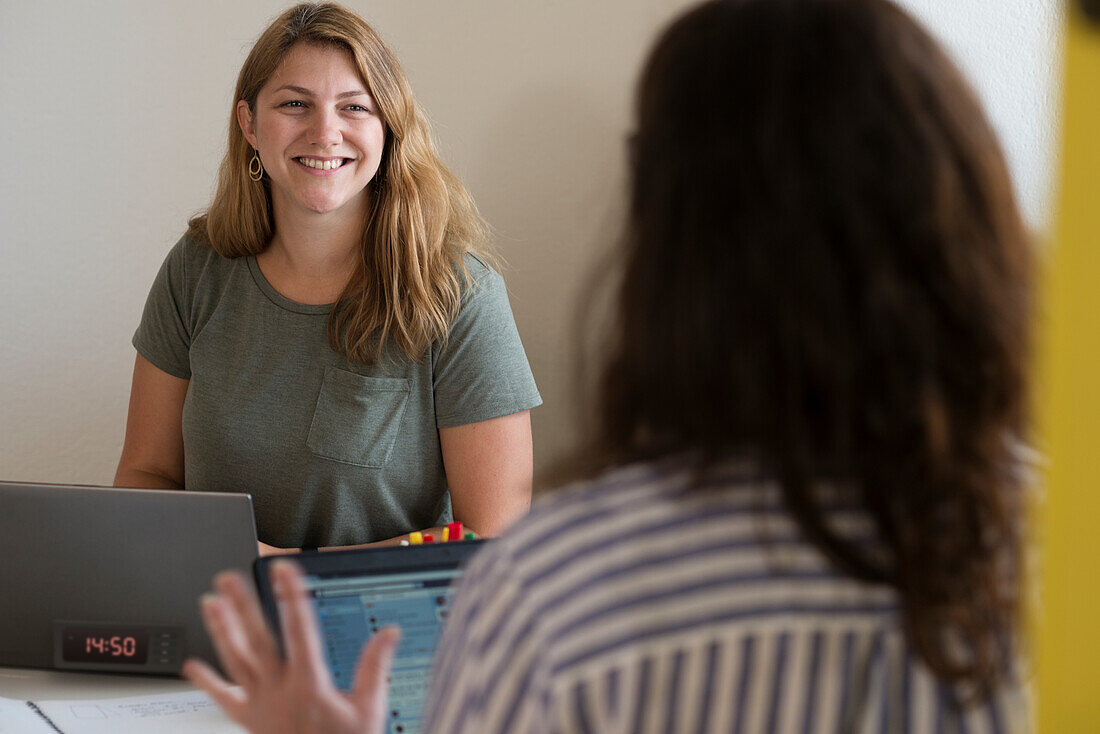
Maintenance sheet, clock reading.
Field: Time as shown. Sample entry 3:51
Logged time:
14:50
